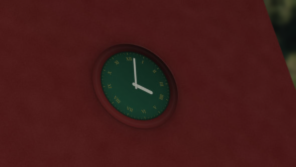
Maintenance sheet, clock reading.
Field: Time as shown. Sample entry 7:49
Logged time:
4:02
